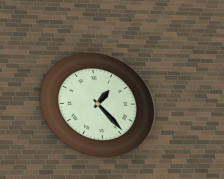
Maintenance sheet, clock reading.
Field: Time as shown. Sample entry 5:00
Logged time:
1:24
